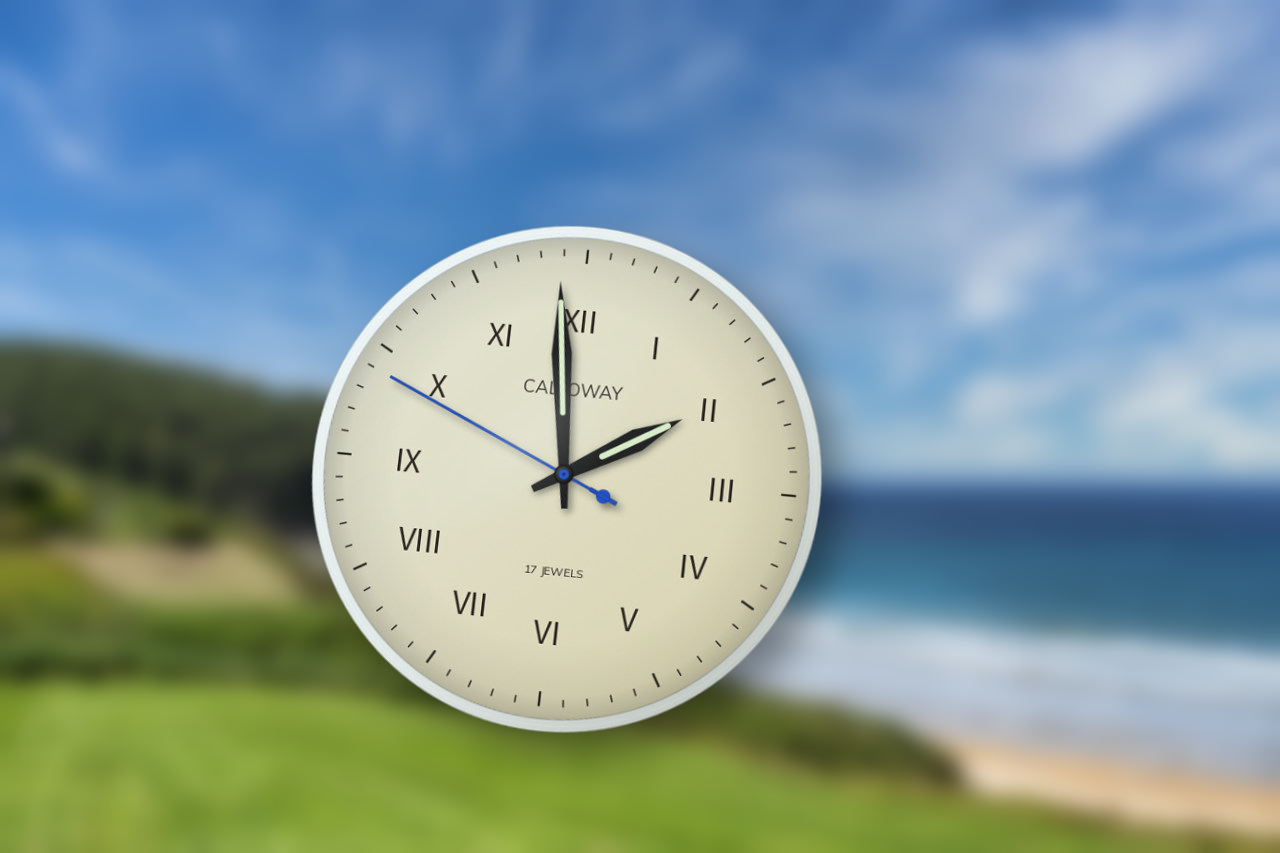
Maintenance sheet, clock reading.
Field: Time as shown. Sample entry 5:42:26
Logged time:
1:58:49
